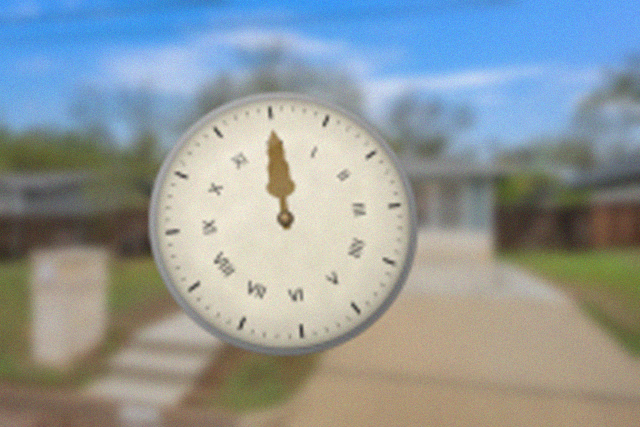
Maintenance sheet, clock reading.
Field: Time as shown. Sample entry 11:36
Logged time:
12:00
